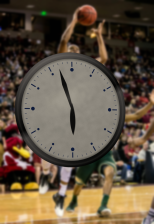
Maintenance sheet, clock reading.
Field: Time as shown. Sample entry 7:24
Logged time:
5:57
